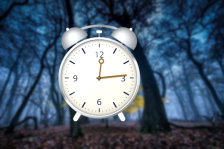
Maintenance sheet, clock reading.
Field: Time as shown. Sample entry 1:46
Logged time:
12:14
